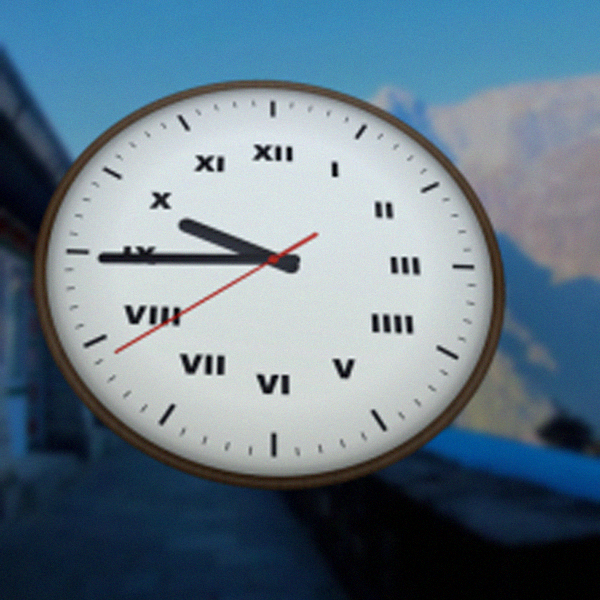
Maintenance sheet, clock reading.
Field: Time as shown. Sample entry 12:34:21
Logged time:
9:44:39
